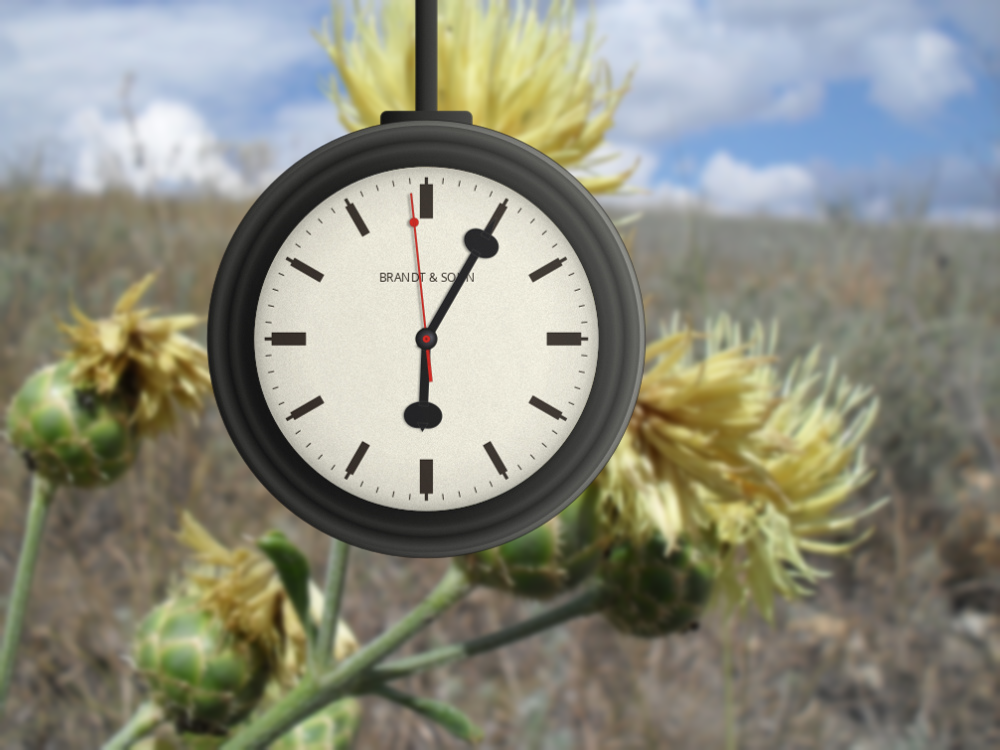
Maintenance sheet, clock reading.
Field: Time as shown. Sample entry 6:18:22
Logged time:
6:04:59
